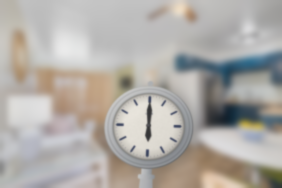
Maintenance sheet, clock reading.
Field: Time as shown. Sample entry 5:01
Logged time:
6:00
